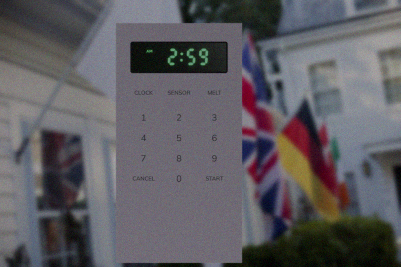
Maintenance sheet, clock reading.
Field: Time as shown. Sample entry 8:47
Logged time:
2:59
